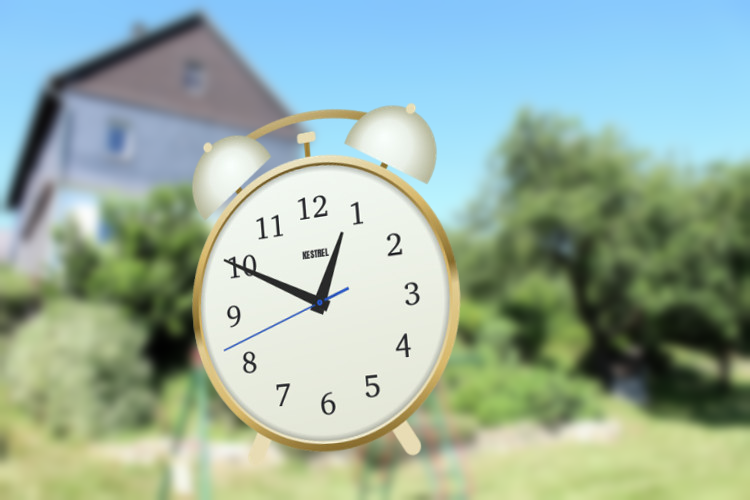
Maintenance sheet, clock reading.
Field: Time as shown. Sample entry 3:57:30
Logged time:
12:49:42
